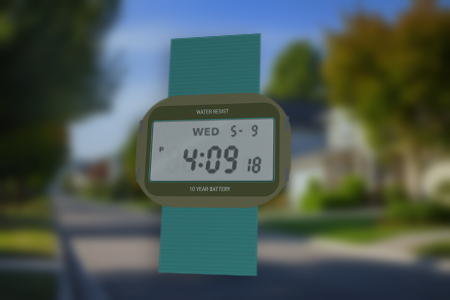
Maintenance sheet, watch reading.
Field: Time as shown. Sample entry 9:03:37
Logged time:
4:09:18
